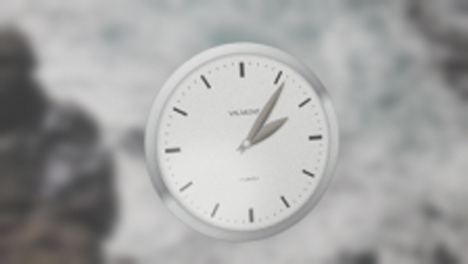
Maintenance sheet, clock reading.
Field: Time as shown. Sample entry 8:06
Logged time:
2:06
